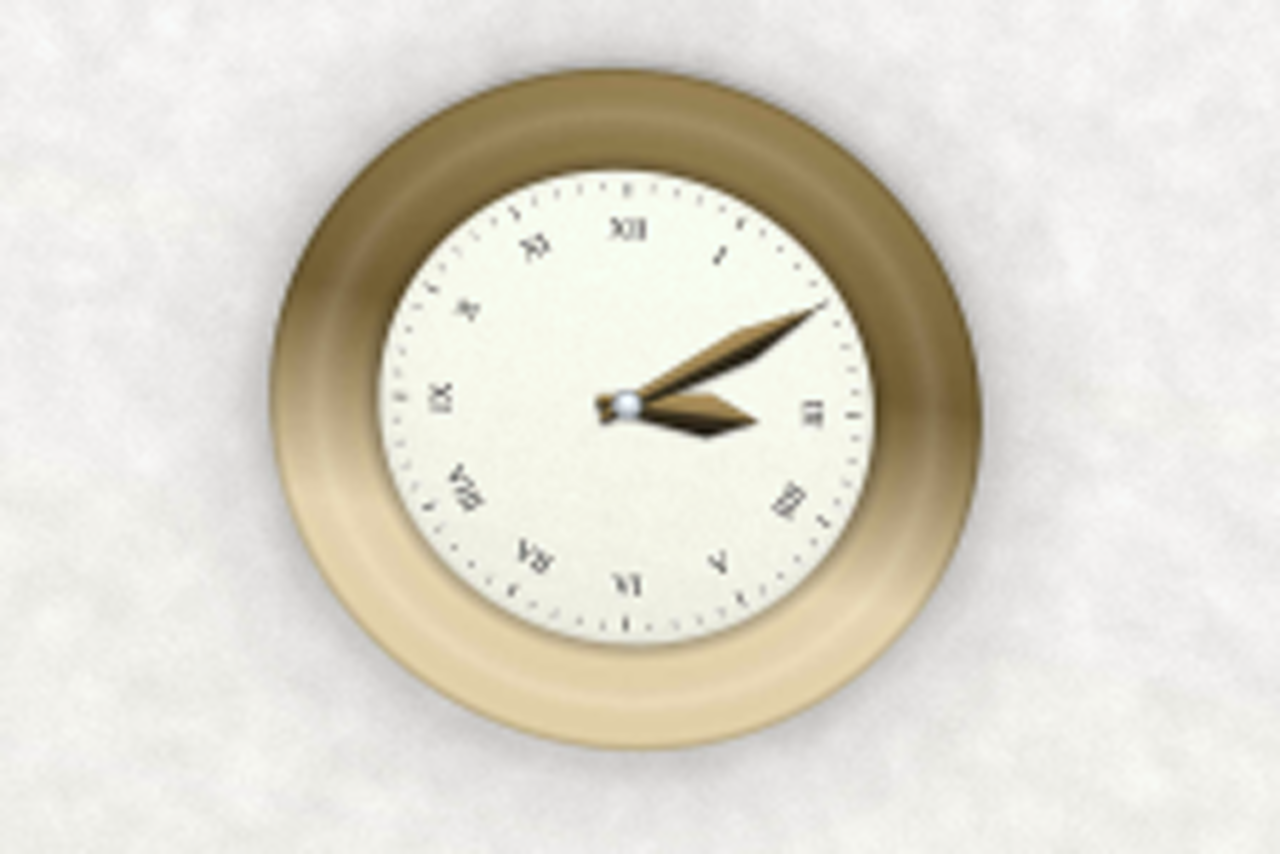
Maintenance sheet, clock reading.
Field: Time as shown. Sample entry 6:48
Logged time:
3:10
